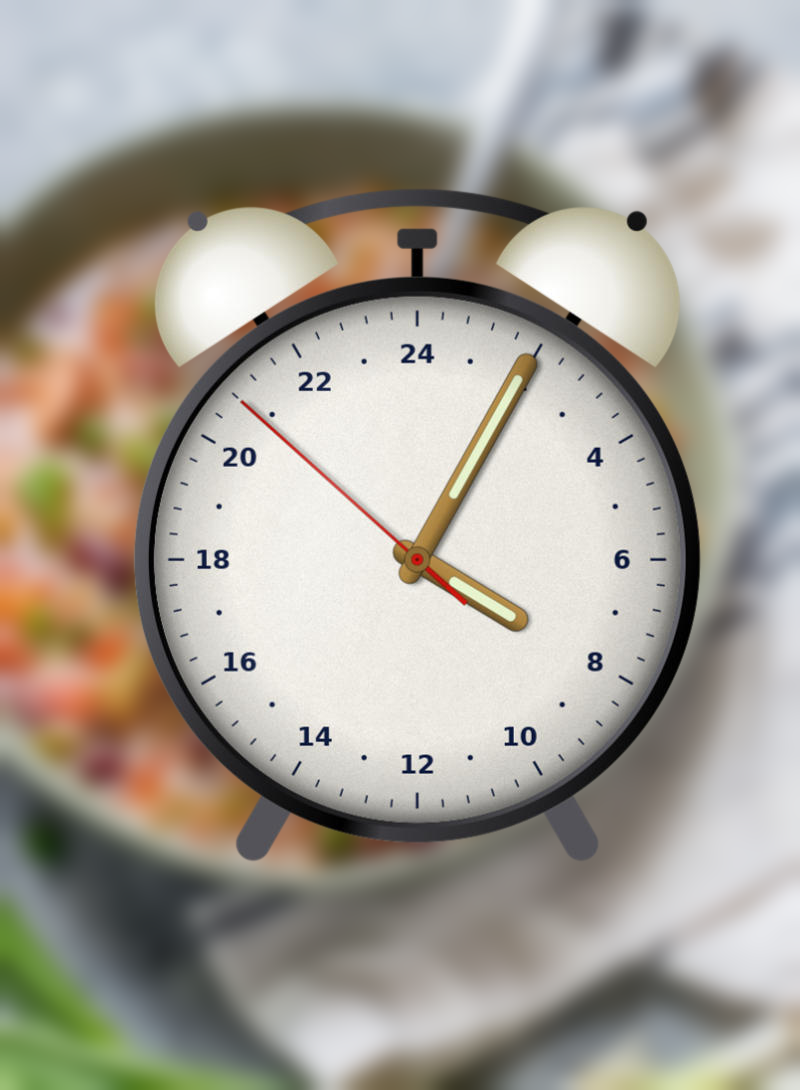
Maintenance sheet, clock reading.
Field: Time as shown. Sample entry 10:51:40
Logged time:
8:04:52
